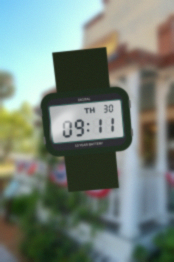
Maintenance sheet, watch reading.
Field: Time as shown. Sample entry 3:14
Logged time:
9:11
